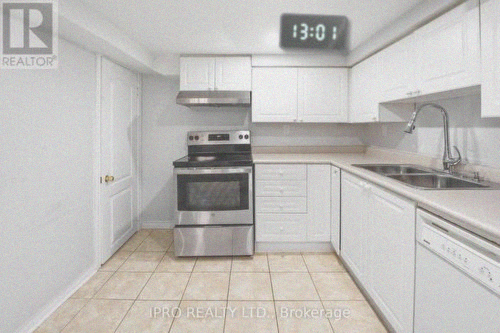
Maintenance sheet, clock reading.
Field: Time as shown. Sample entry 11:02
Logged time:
13:01
